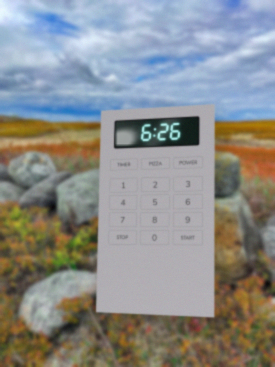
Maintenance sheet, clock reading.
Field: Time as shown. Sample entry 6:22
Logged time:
6:26
